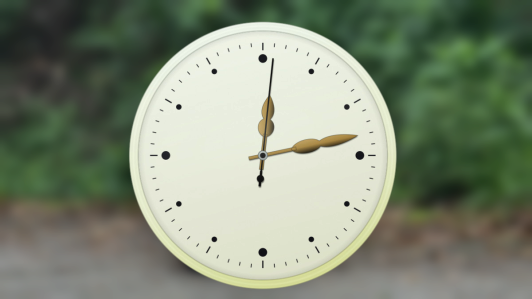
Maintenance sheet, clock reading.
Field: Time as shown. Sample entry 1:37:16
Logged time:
12:13:01
